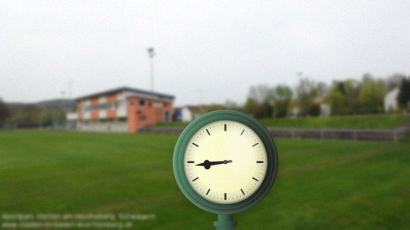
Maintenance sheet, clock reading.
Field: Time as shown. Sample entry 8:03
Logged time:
8:44
